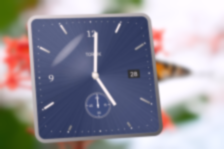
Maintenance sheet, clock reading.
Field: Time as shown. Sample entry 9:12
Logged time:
5:01
